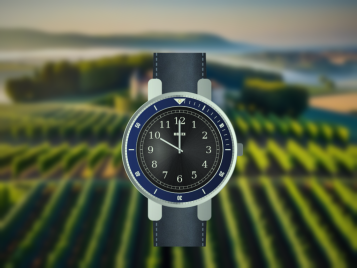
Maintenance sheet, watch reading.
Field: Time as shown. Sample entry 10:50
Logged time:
10:00
